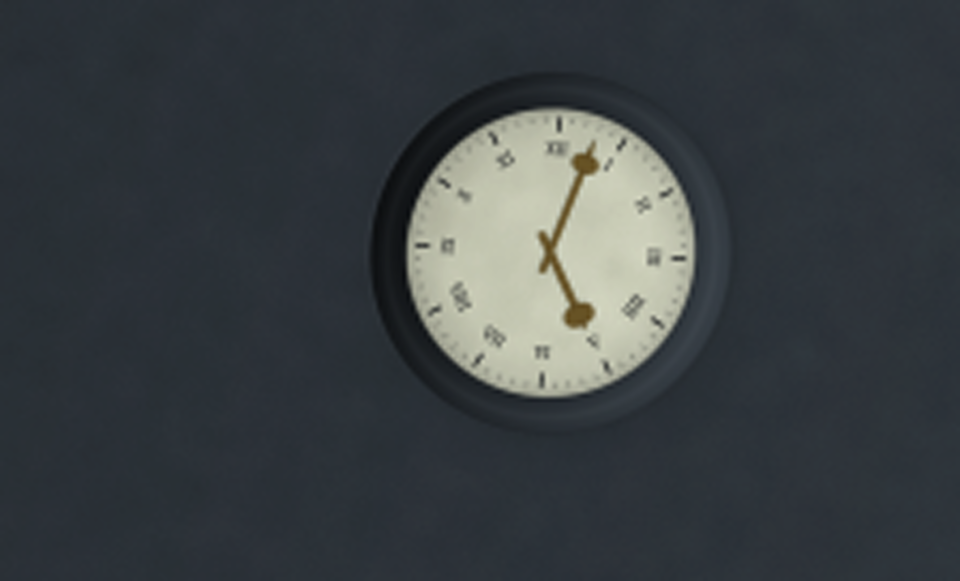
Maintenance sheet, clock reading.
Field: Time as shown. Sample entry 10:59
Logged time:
5:03
